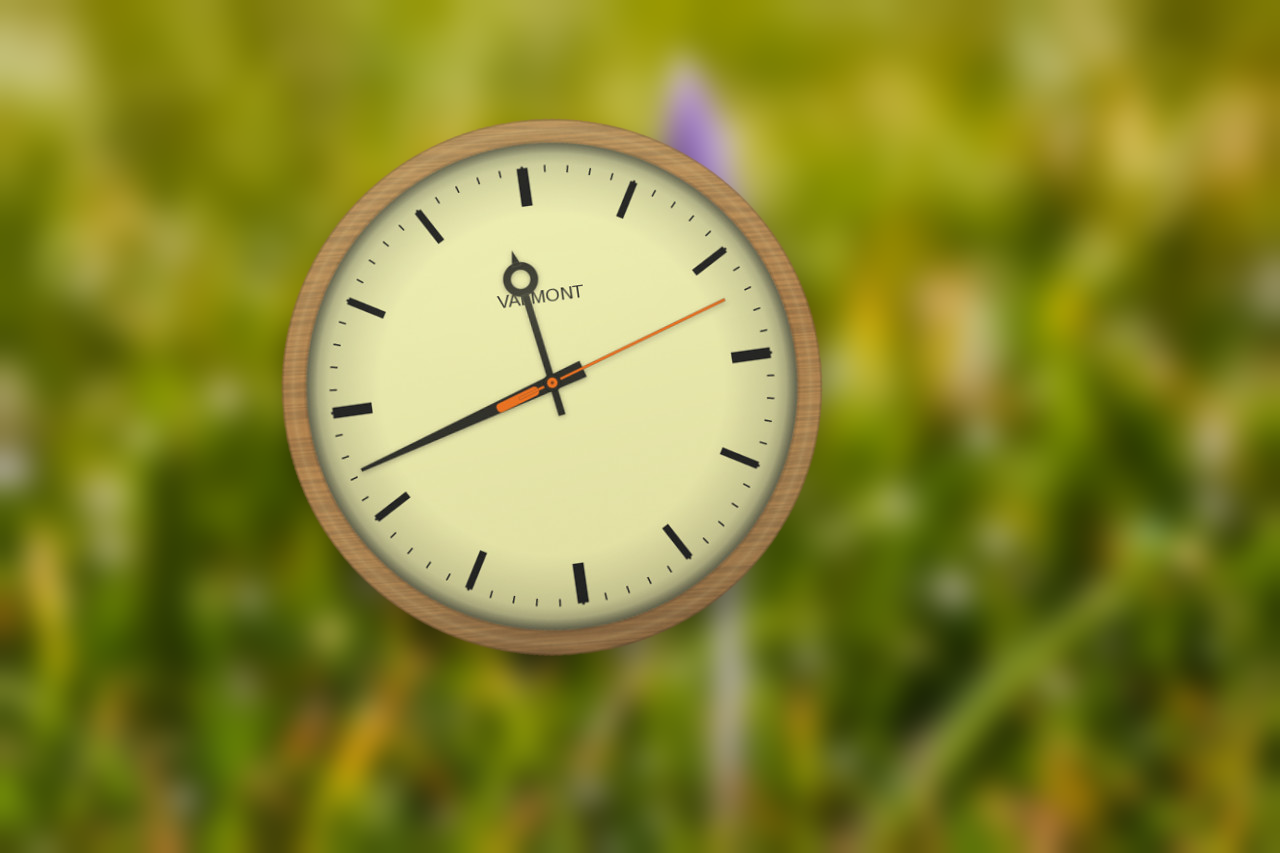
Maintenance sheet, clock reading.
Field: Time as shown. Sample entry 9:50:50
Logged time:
11:42:12
